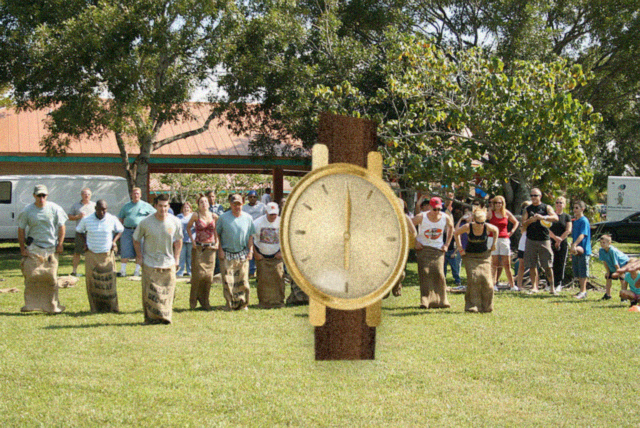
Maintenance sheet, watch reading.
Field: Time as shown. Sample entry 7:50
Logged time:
6:00
